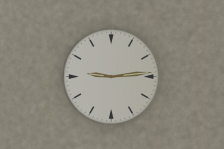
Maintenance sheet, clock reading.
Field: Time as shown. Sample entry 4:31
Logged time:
9:14
